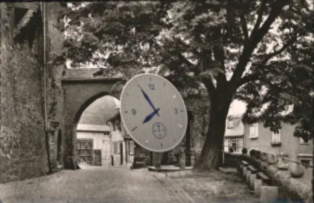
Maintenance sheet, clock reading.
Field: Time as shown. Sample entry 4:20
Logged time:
7:55
